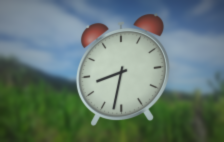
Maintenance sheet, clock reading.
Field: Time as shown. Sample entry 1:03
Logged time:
8:32
